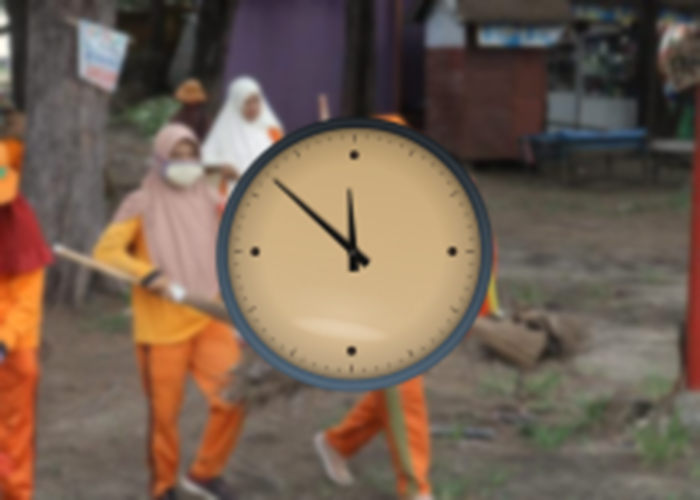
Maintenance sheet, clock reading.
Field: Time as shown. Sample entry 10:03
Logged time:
11:52
